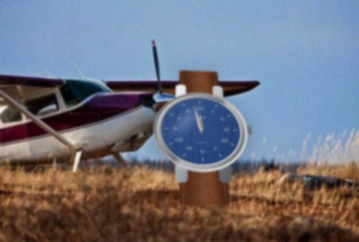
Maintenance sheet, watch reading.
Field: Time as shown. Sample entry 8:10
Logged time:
11:58
